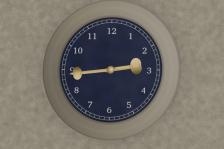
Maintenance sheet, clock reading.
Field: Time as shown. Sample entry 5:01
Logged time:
2:44
